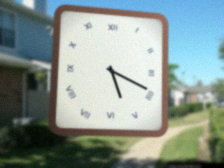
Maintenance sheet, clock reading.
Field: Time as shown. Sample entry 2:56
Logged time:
5:19
